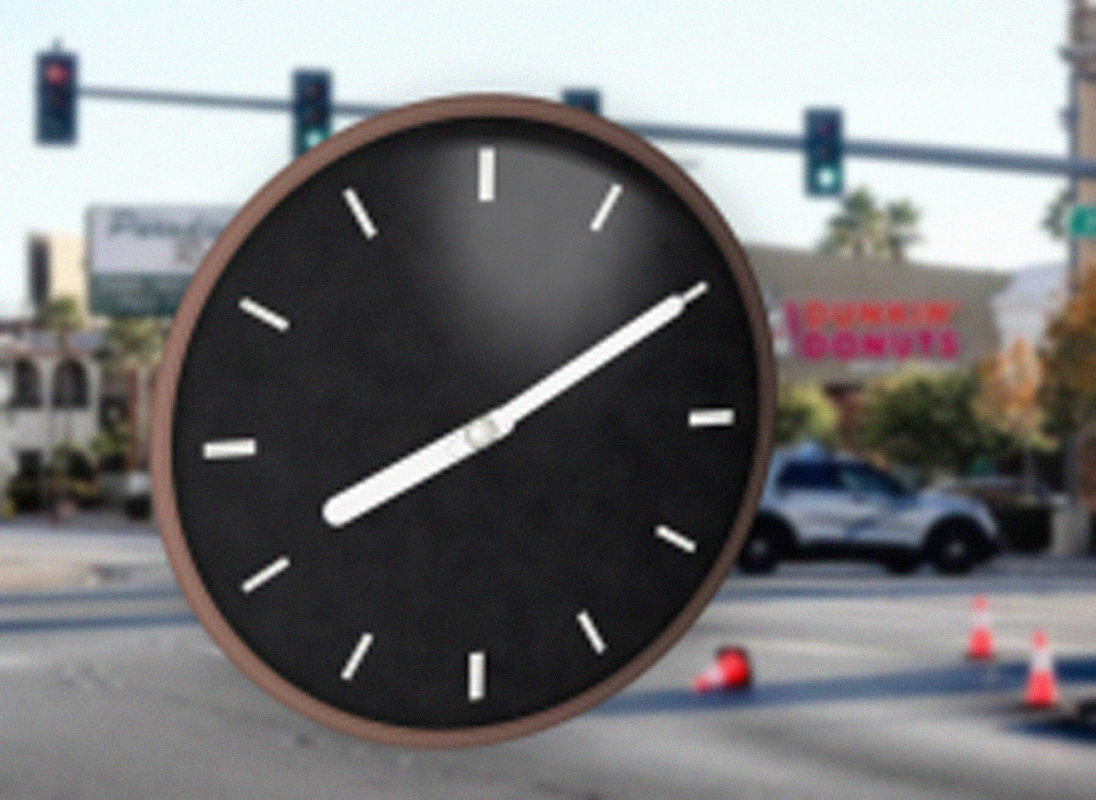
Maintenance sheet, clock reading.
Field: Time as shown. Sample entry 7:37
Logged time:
8:10
